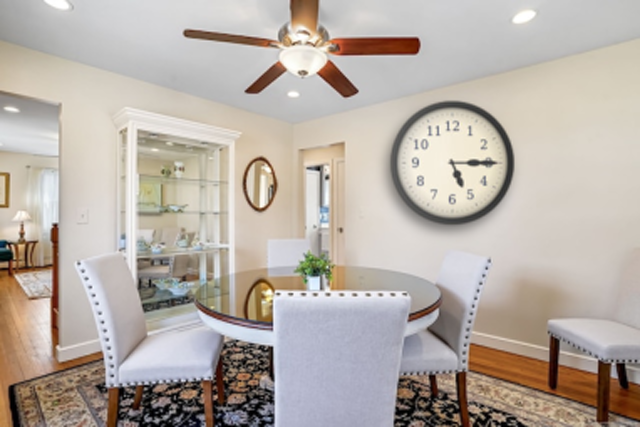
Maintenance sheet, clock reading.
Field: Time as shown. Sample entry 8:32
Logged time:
5:15
